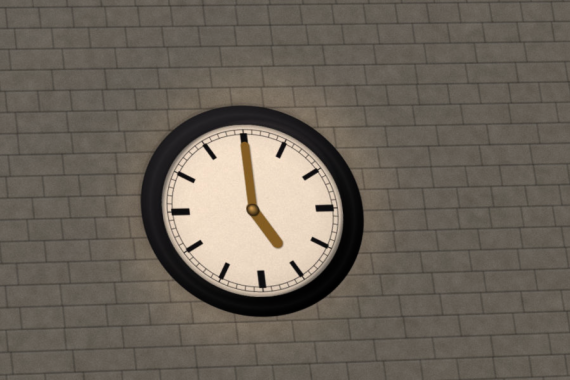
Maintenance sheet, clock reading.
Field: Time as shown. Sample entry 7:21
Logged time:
5:00
